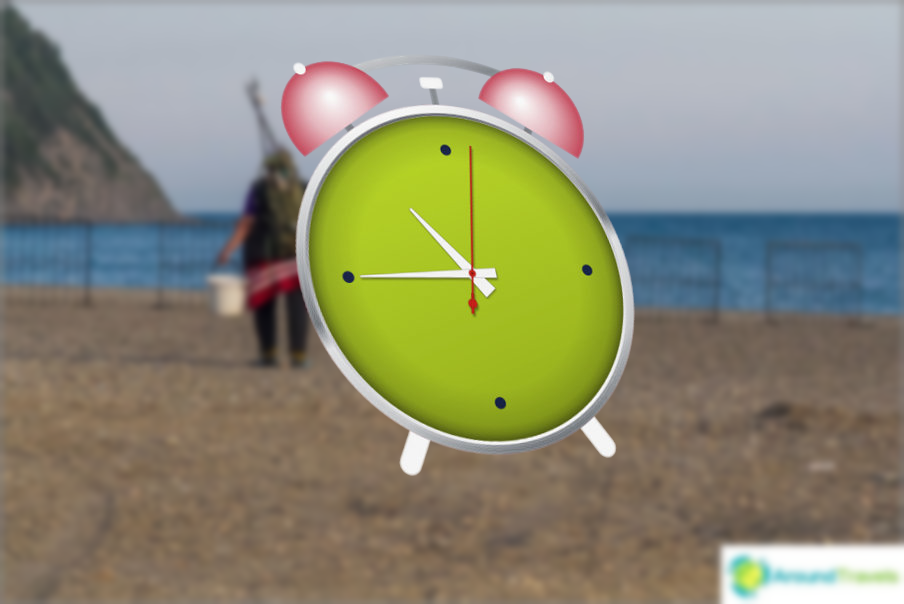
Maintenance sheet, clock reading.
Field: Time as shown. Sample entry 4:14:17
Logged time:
10:45:02
